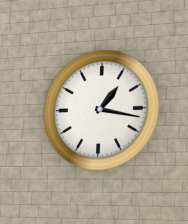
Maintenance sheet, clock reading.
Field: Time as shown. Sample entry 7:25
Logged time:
1:17
